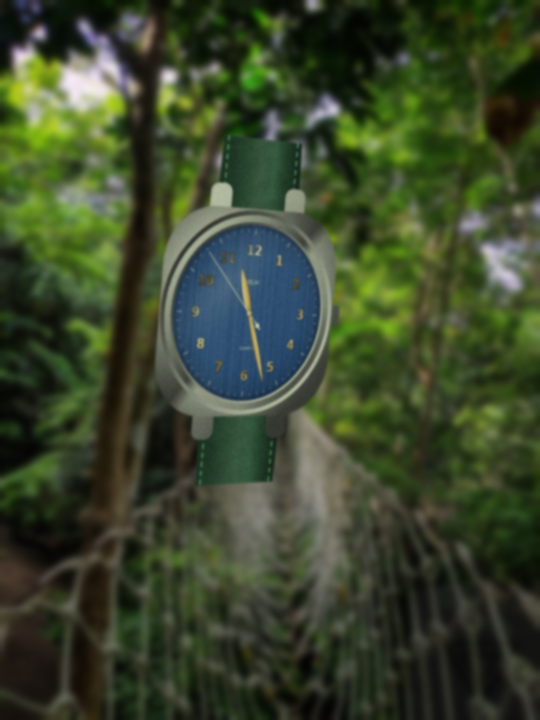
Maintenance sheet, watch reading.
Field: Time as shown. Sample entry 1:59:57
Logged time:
11:26:53
